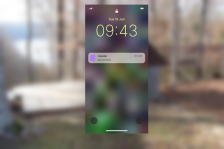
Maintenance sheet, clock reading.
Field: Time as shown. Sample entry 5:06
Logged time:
9:43
